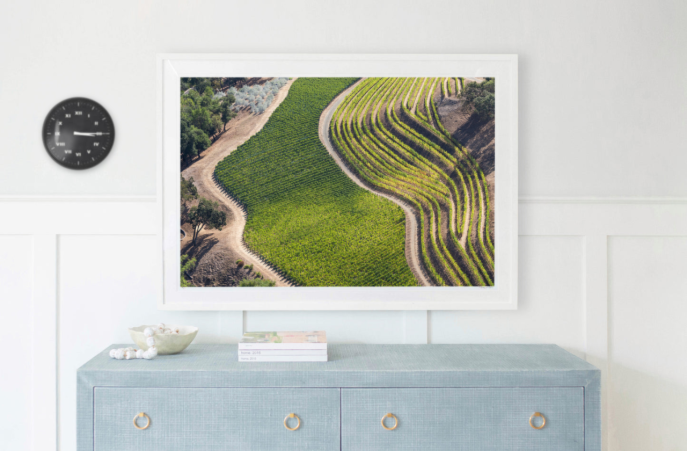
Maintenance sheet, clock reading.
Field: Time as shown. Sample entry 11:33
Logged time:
3:15
